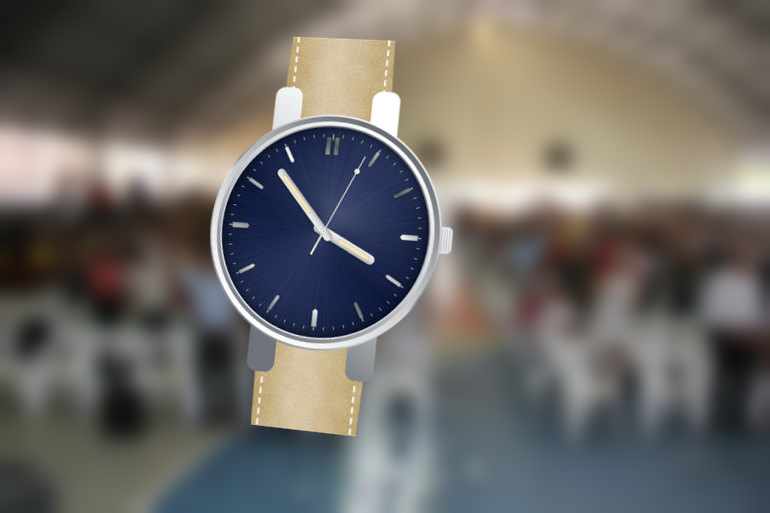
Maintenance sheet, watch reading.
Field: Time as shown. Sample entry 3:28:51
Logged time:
3:53:04
